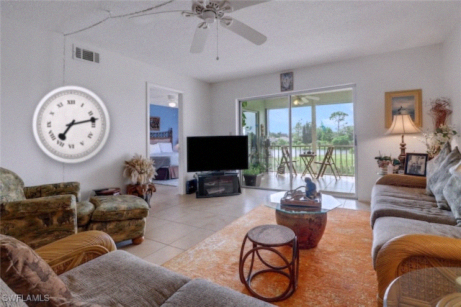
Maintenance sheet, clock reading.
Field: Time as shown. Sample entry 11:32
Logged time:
7:13
